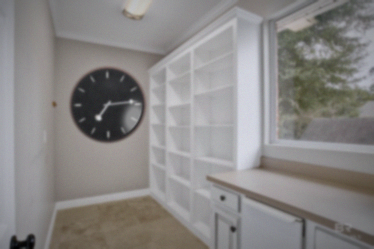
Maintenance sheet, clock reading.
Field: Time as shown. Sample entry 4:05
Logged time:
7:14
